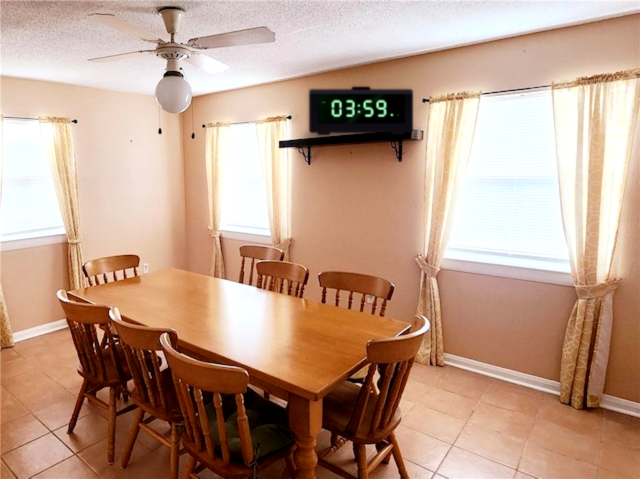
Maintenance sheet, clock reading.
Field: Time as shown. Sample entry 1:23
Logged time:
3:59
